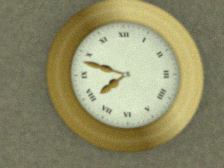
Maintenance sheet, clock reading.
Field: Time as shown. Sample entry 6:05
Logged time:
7:48
